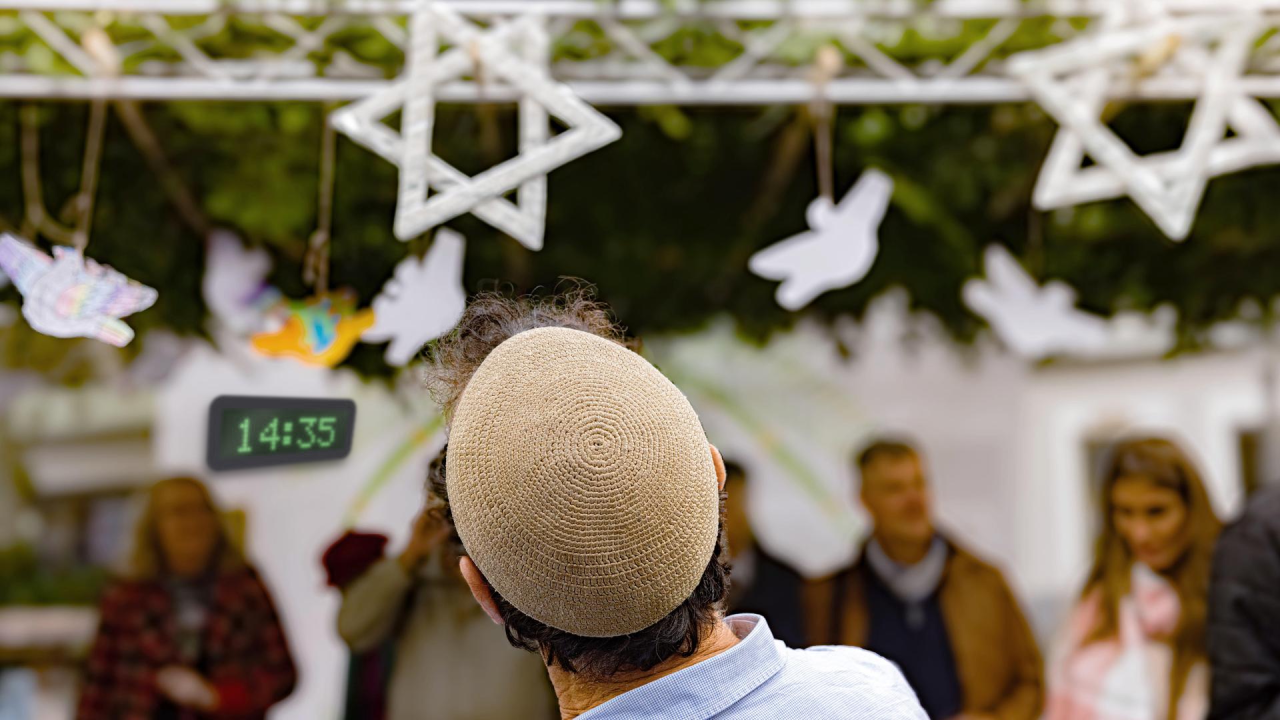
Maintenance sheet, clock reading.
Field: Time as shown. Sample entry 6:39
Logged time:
14:35
